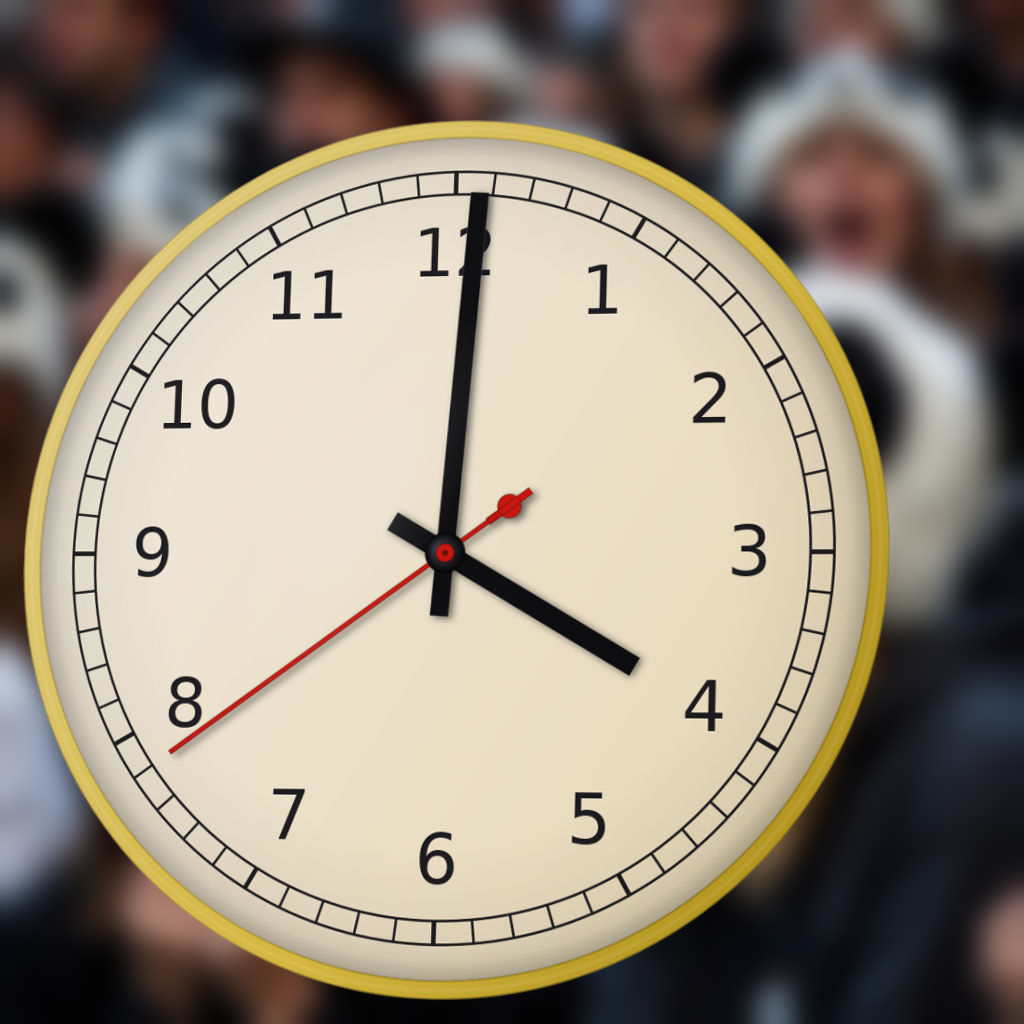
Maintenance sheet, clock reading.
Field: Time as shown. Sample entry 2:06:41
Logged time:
4:00:39
